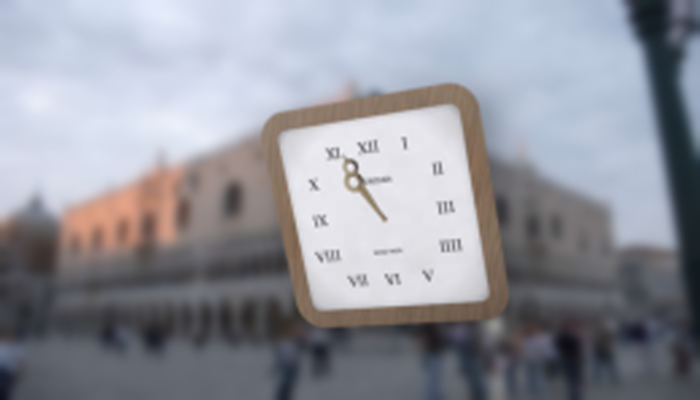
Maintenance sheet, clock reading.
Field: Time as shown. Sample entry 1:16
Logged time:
10:56
